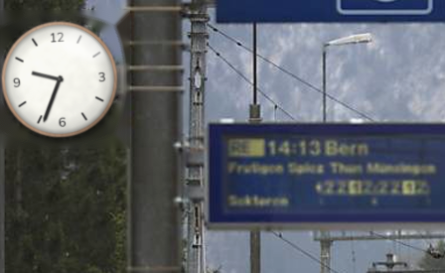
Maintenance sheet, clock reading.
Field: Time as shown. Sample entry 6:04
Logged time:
9:34
